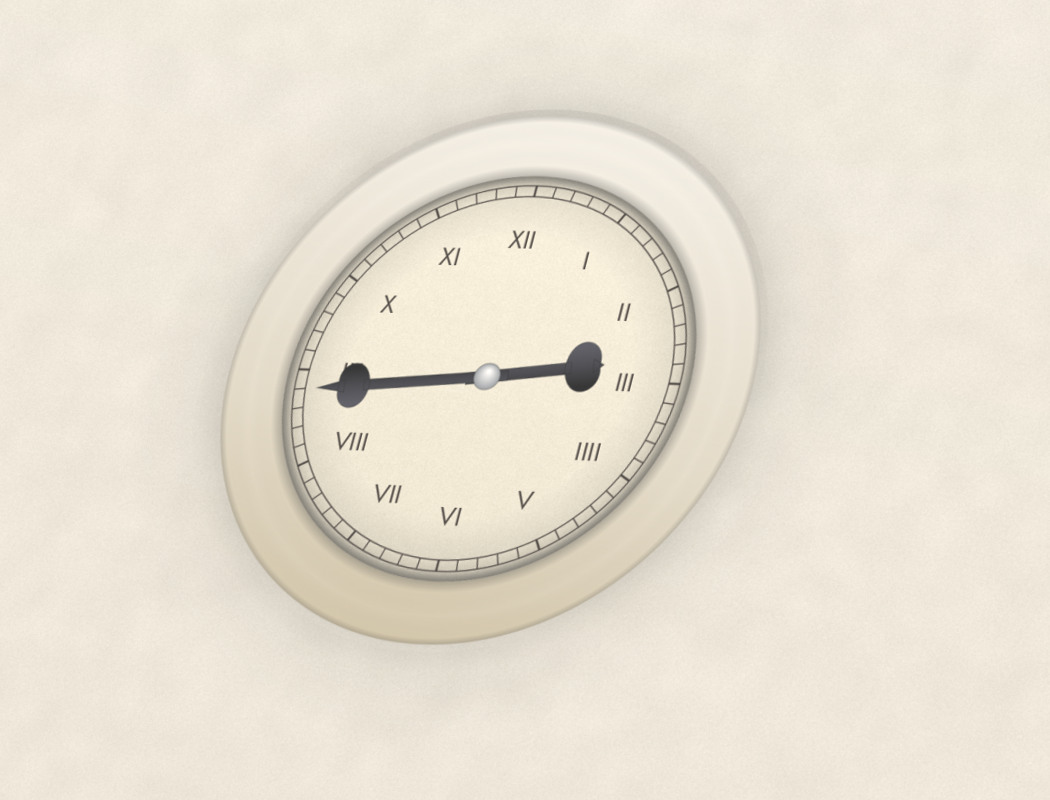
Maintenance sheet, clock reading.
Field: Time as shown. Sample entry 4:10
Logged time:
2:44
